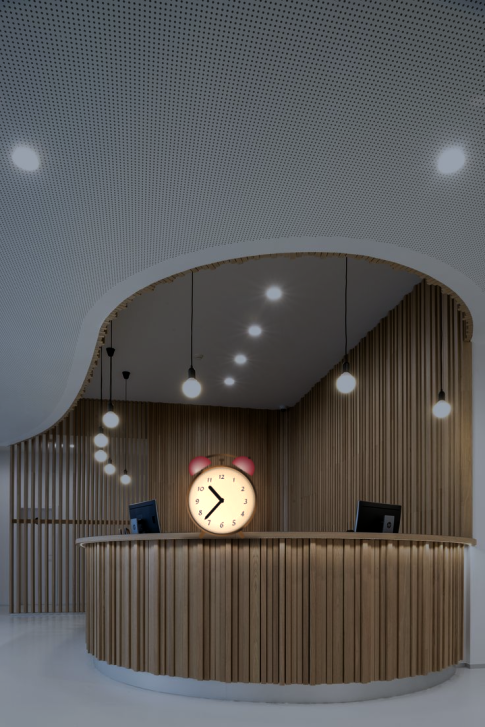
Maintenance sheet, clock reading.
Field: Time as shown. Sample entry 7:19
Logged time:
10:37
